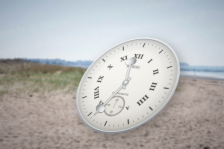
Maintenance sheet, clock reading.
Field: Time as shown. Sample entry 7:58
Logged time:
11:34
